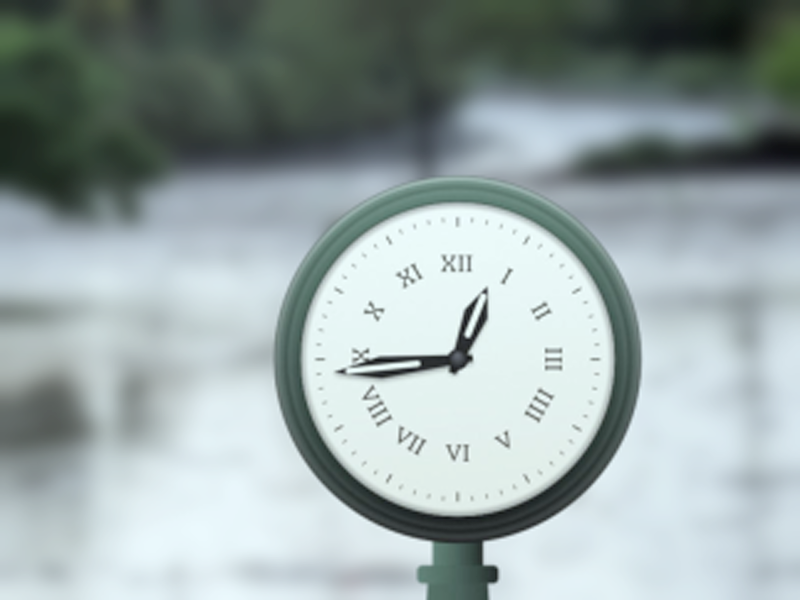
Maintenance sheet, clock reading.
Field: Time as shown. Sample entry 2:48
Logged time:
12:44
